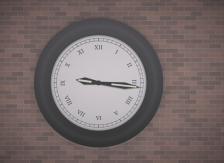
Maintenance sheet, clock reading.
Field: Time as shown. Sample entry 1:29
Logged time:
9:16
